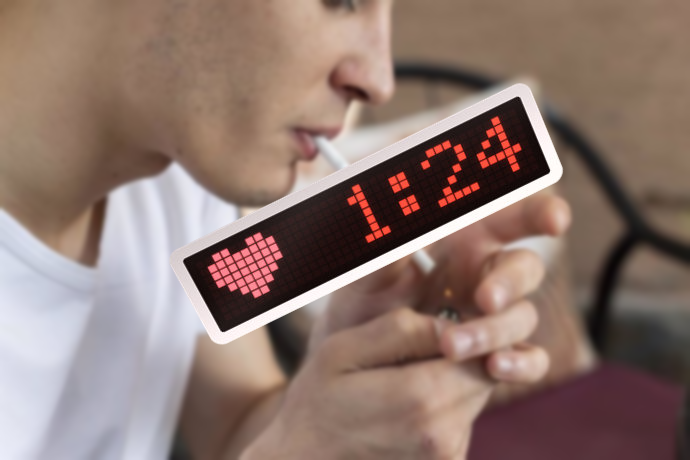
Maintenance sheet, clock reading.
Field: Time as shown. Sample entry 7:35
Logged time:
1:24
